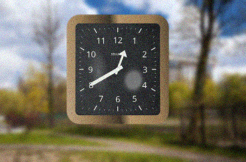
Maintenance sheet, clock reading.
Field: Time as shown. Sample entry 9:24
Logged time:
12:40
